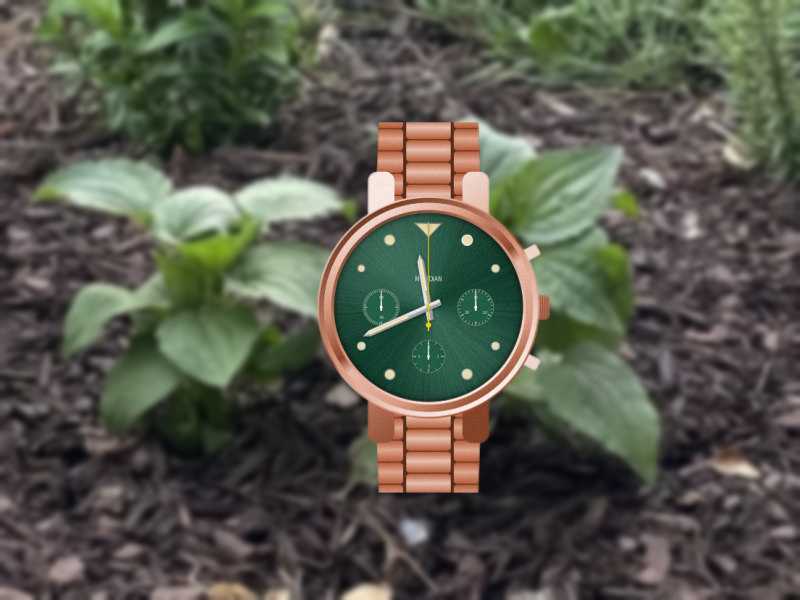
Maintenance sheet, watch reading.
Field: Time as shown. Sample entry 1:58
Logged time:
11:41
